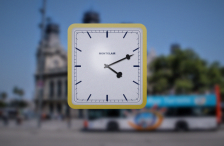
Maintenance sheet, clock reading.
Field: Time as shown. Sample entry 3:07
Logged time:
4:11
